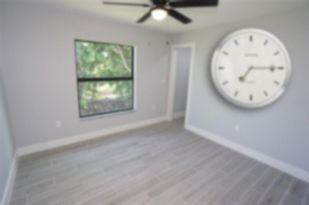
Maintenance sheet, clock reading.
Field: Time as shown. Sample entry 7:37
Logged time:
7:15
